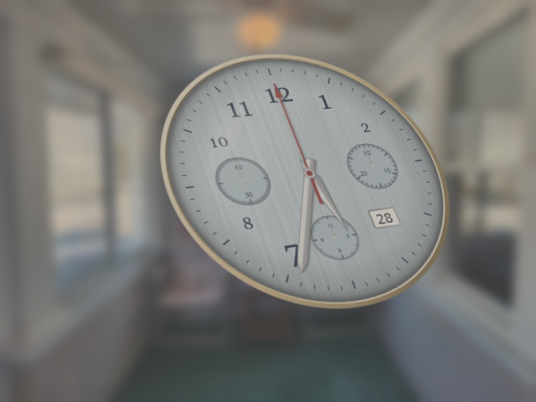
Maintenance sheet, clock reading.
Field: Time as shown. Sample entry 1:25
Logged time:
5:34
